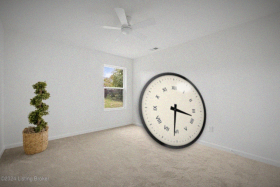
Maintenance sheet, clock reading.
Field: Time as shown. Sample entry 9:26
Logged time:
3:31
